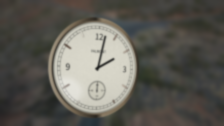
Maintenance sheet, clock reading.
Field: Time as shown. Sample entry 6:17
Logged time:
2:02
